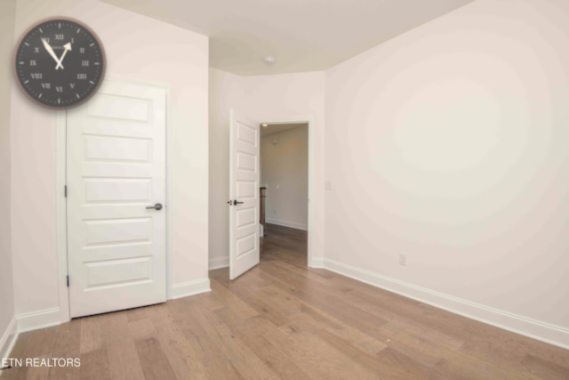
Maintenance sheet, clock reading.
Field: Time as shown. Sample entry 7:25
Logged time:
12:54
